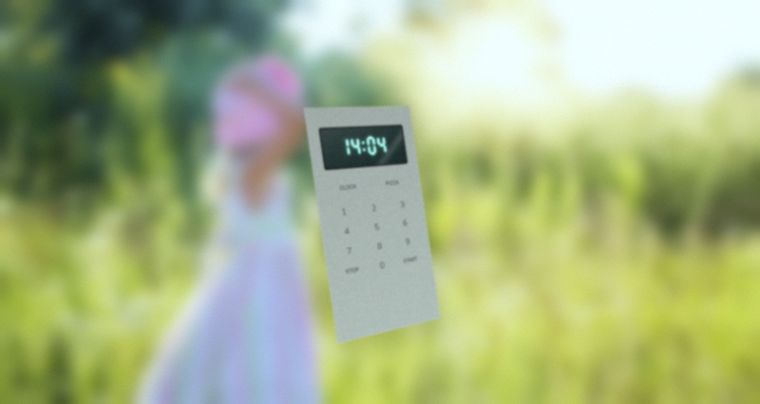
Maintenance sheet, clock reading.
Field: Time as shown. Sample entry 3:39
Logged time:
14:04
